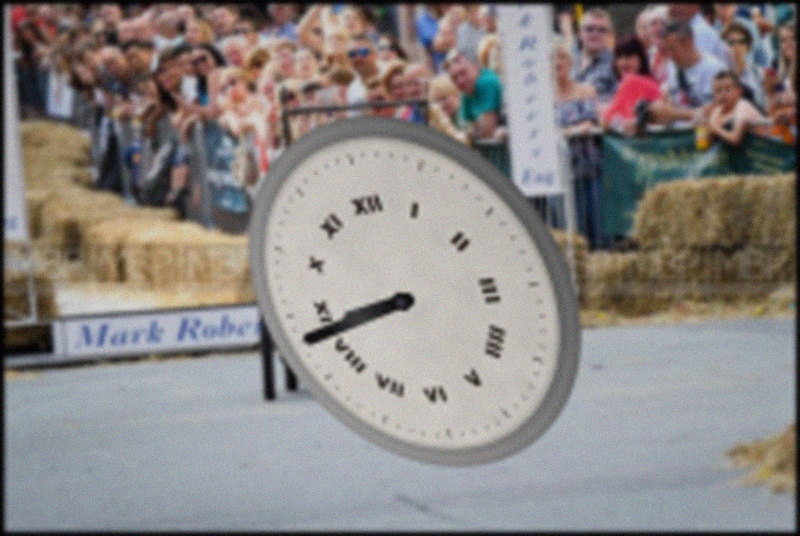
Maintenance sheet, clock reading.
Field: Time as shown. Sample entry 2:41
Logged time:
8:43
